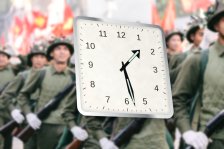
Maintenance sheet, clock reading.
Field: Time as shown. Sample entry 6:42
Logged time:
1:28
